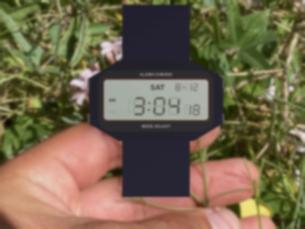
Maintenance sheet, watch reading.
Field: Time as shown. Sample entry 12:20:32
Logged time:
3:04:18
